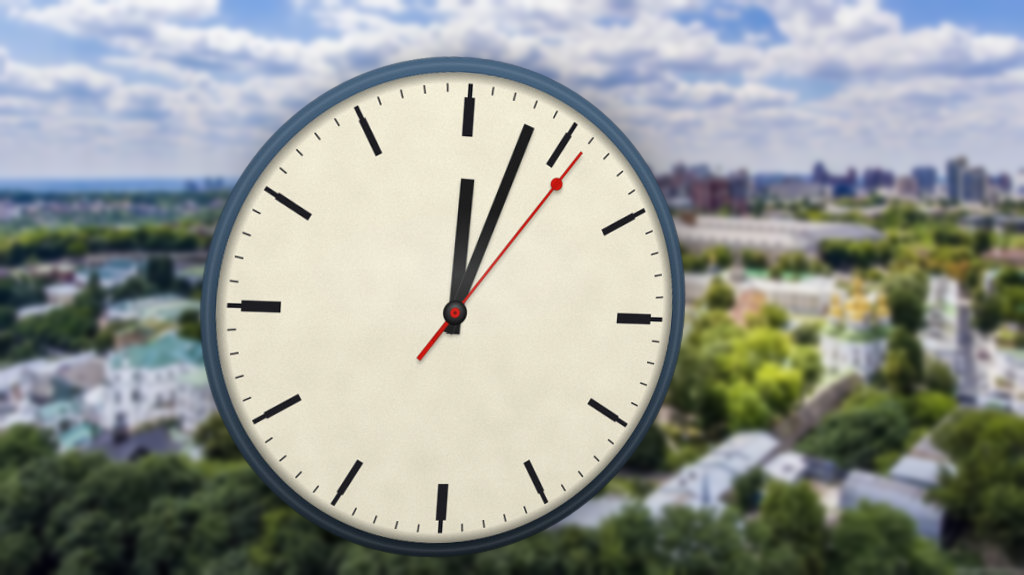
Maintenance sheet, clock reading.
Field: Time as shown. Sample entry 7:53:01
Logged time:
12:03:06
